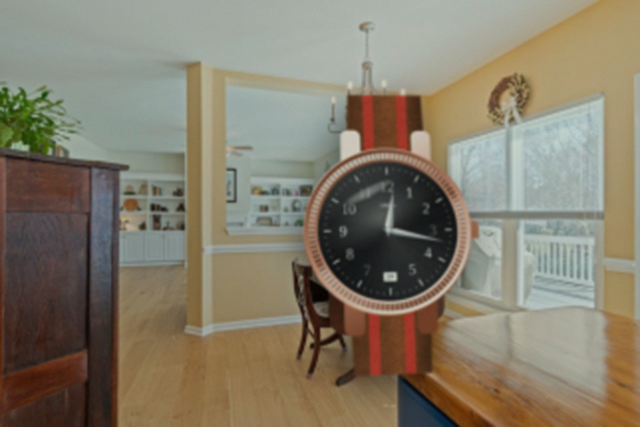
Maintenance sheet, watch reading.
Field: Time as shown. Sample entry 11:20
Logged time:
12:17
